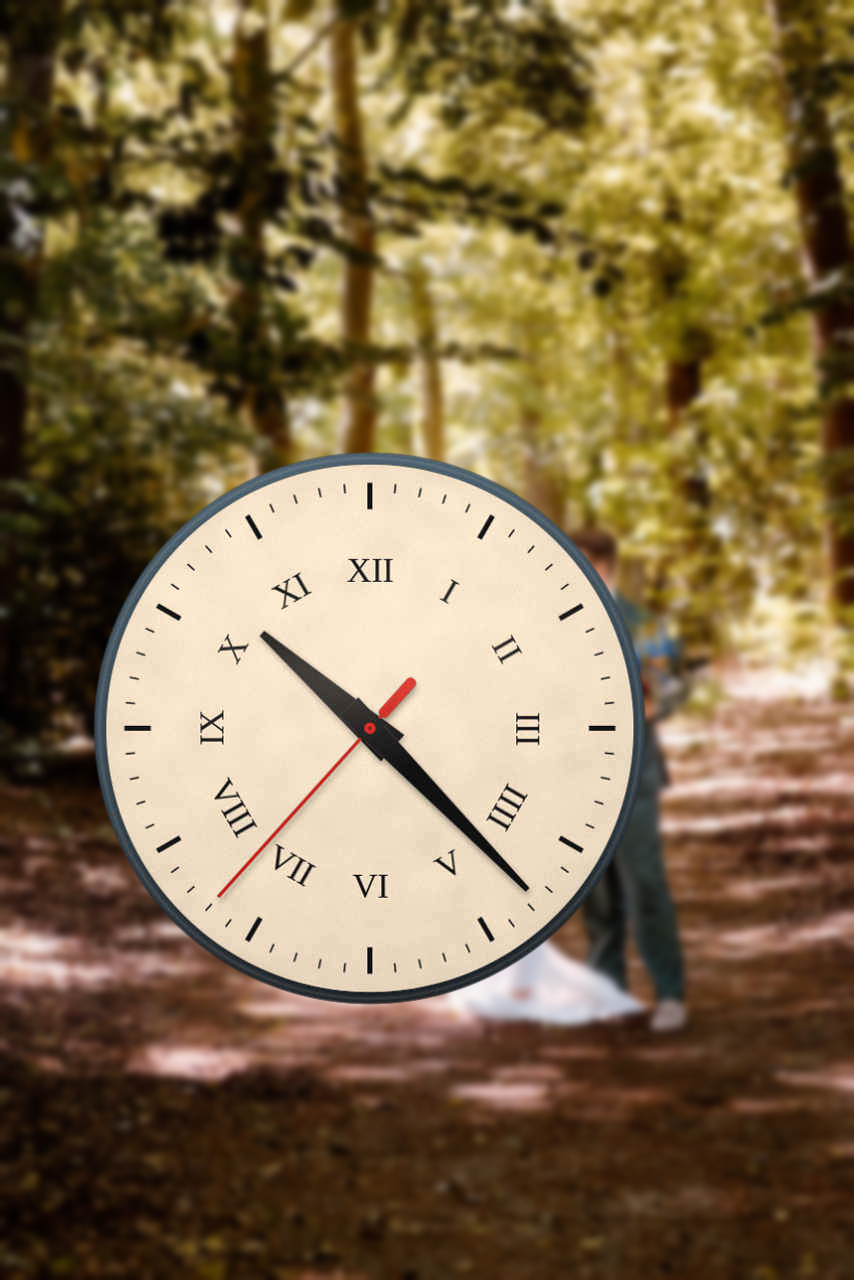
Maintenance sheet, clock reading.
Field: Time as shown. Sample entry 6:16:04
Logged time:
10:22:37
